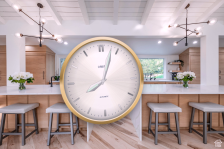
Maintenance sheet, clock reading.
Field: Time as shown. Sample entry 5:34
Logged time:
8:03
